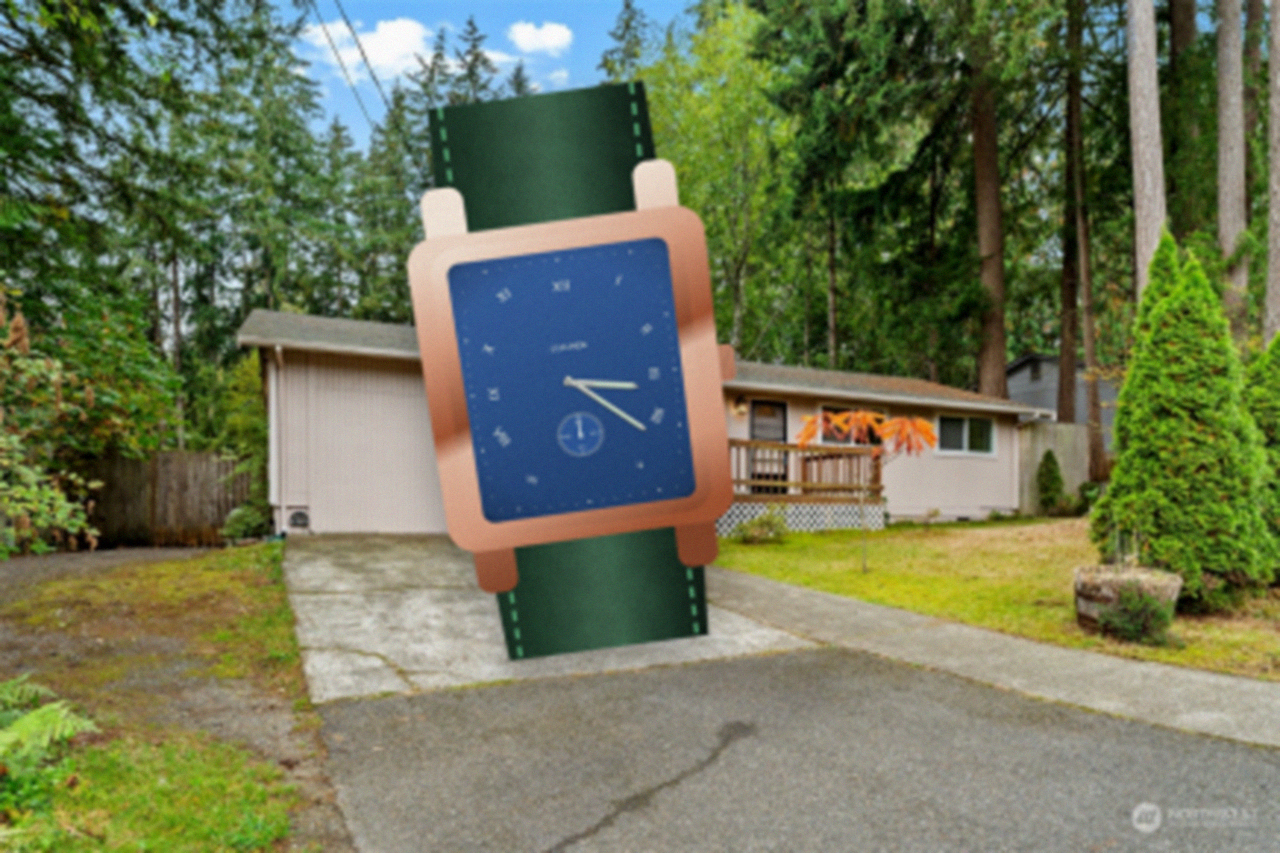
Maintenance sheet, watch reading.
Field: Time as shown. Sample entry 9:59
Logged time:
3:22
